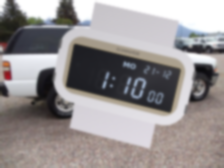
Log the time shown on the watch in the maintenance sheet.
1:10
